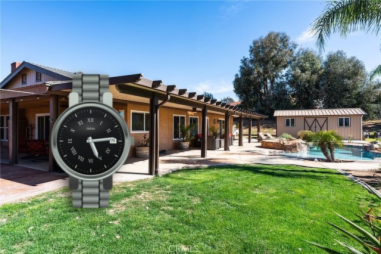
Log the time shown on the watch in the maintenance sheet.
5:14
